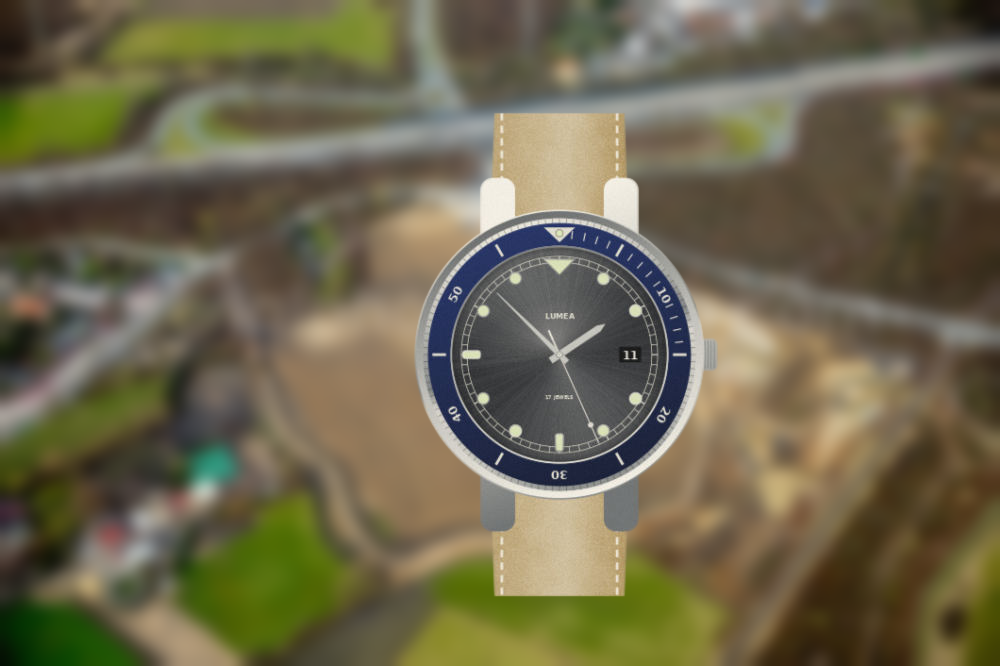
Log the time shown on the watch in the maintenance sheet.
1:52:26
